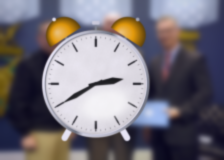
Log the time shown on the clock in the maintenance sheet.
2:40
